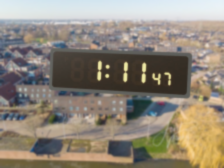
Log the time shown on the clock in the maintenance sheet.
1:11:47
